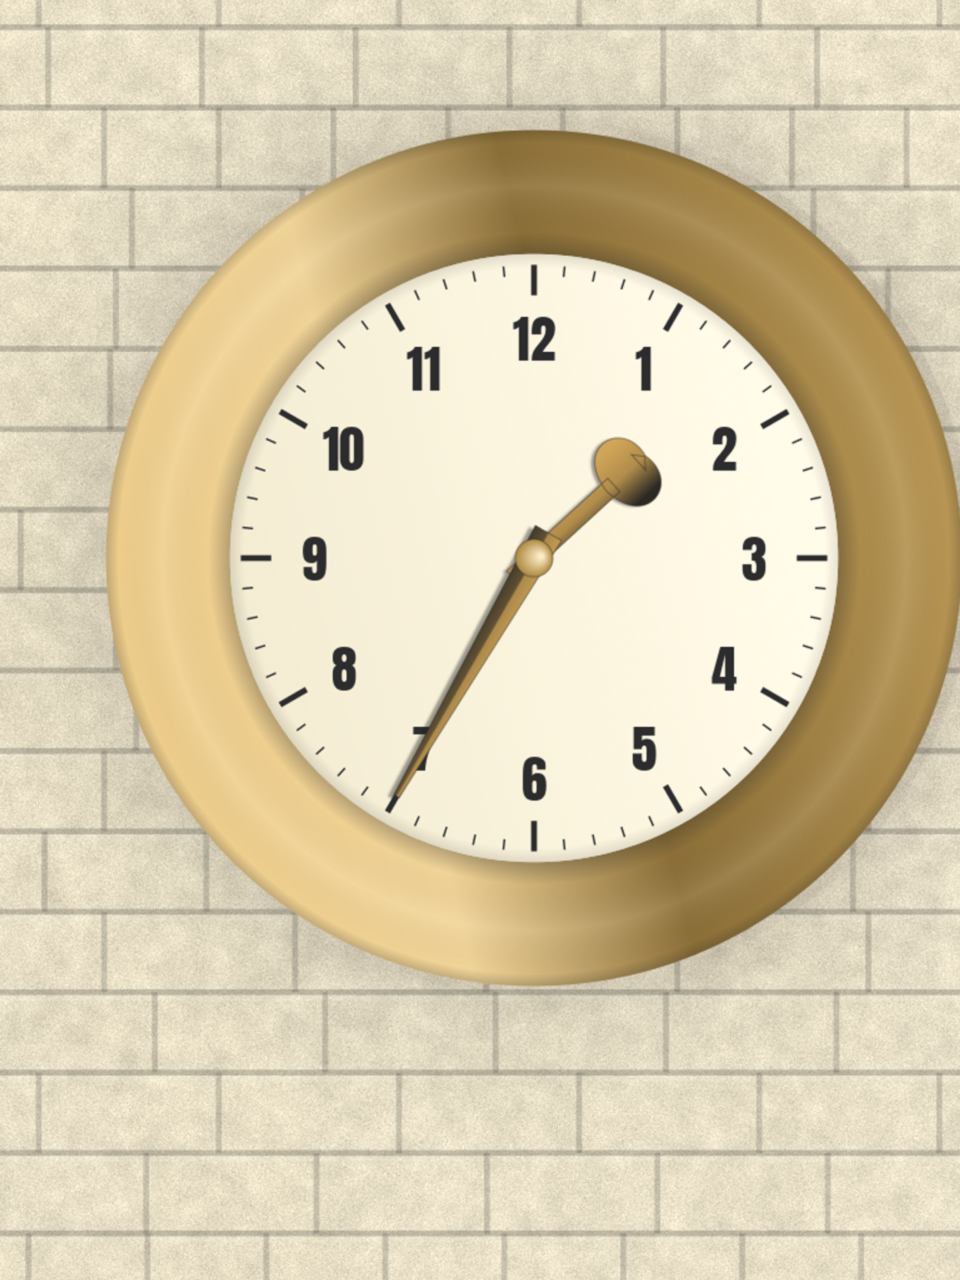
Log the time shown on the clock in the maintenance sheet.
1:35
